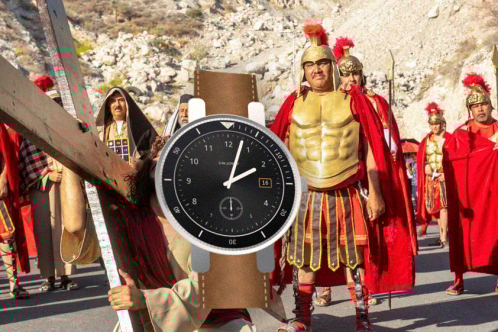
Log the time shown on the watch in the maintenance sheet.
2:03
